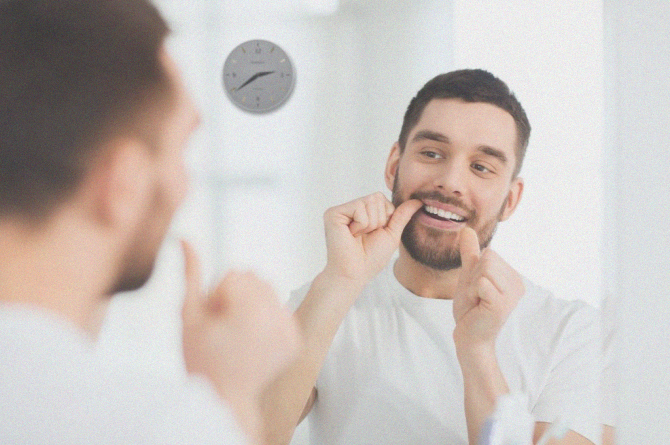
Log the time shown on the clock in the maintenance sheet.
2:39
